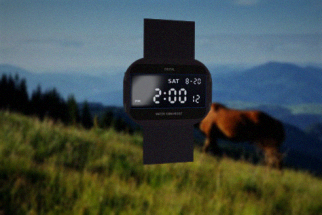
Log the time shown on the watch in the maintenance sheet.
2:00:12
